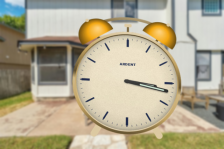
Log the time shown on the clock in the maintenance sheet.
3:17
